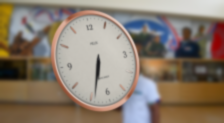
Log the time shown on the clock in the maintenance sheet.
6:34
